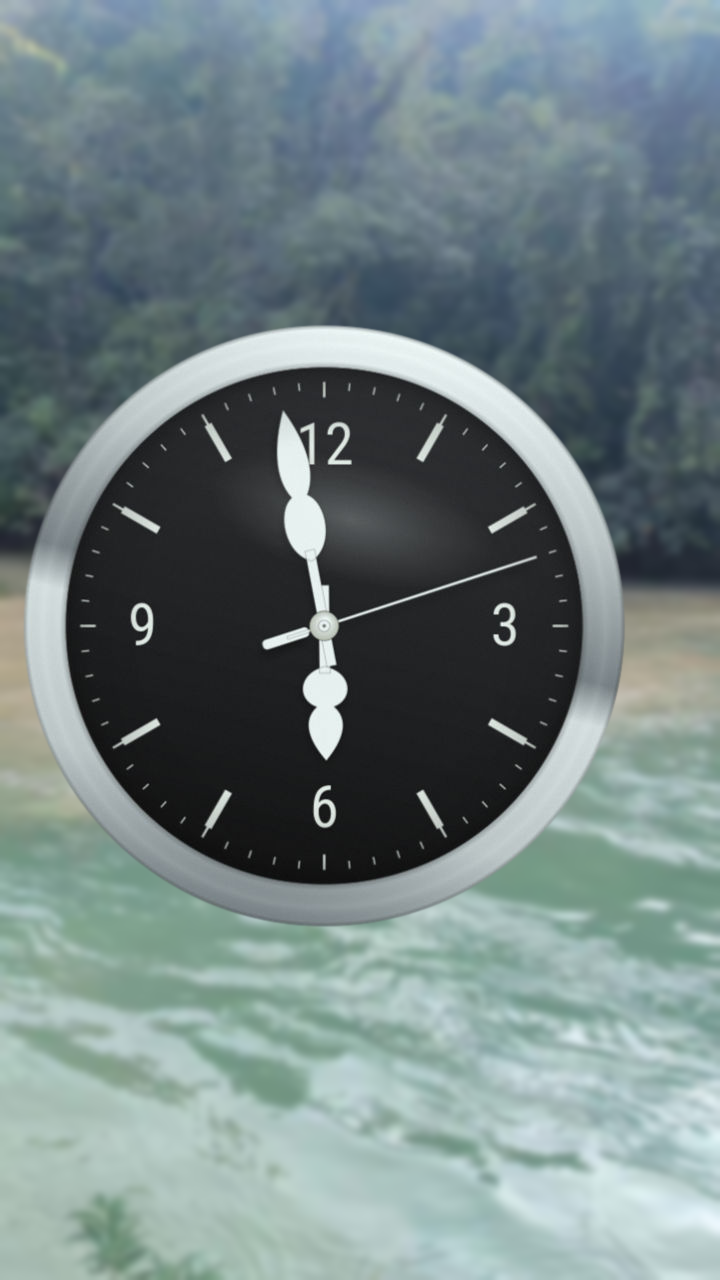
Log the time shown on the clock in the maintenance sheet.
5:58:12
